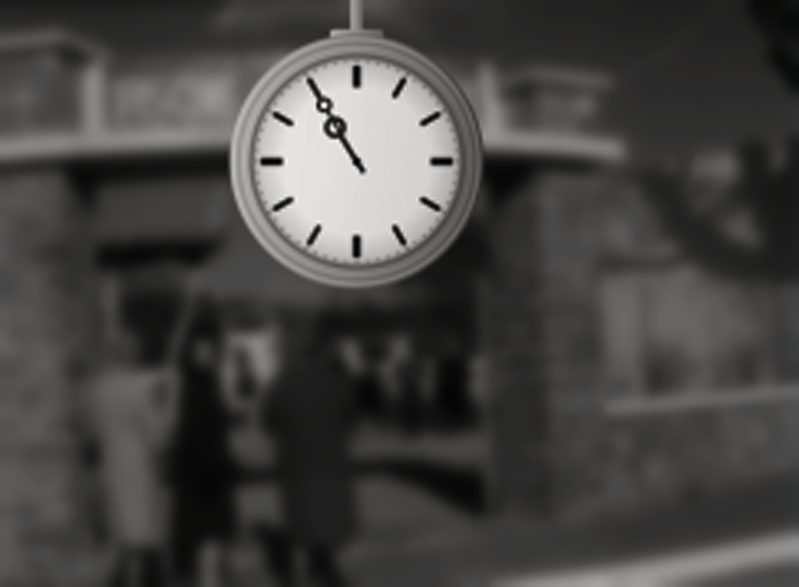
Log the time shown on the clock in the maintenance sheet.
10:55
